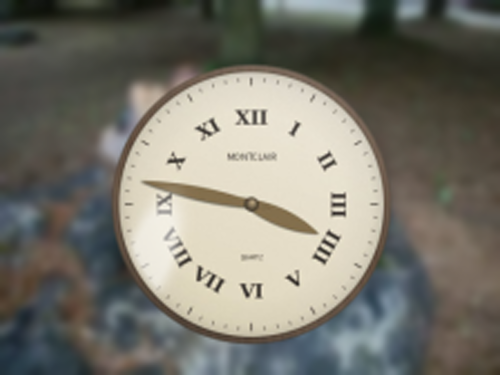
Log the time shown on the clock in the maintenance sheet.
3:47
